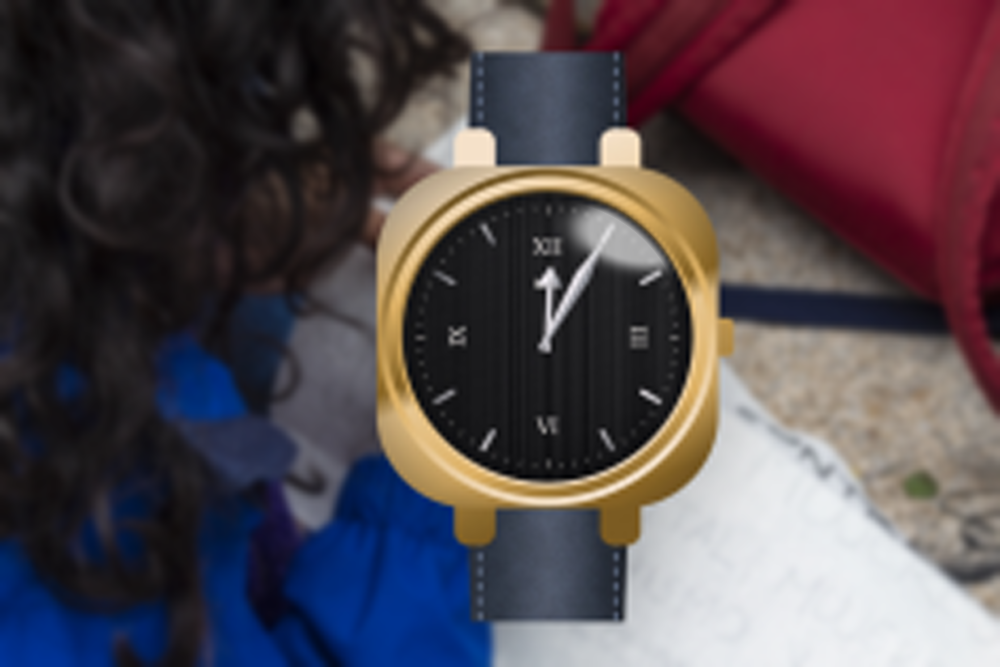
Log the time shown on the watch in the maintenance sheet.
12:05
